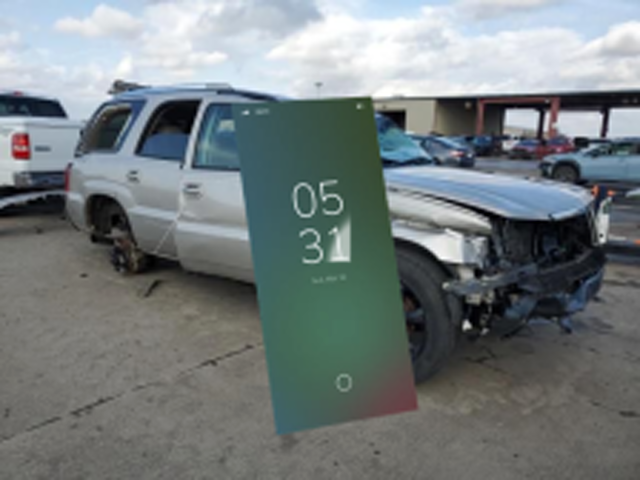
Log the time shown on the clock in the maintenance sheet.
5:31
